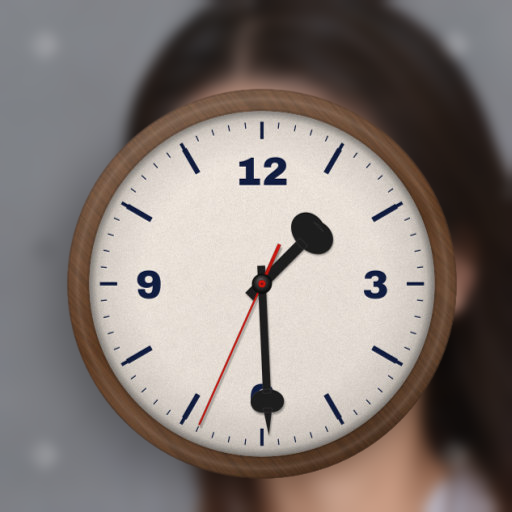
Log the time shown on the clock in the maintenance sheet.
1:29:34
